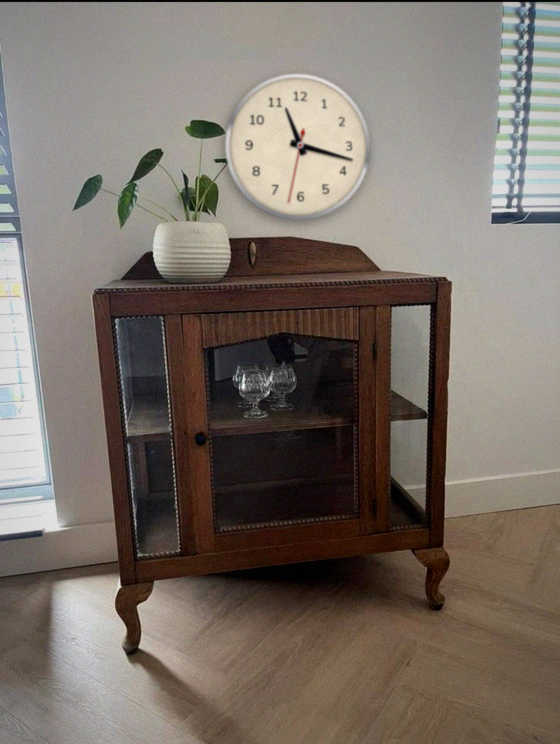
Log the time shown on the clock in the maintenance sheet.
11:17:32
